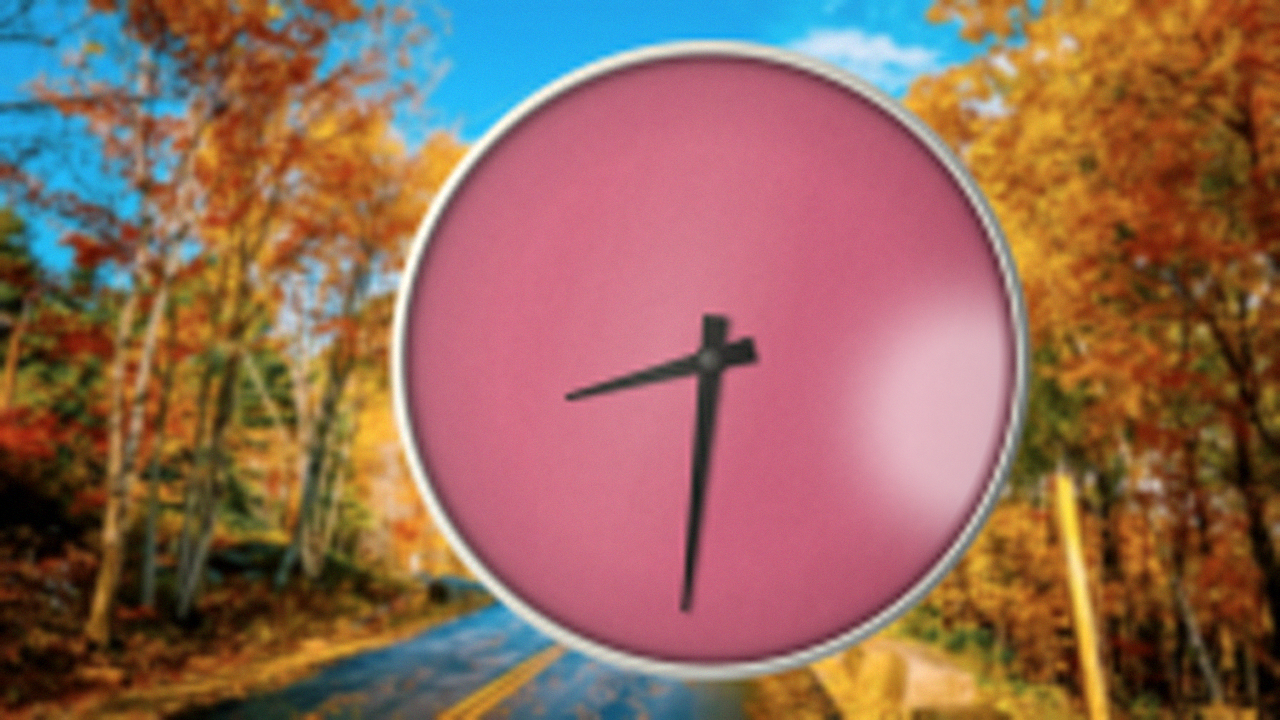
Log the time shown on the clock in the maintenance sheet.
8:31
